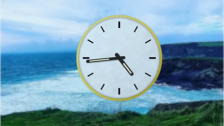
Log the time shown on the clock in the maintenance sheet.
4:44
